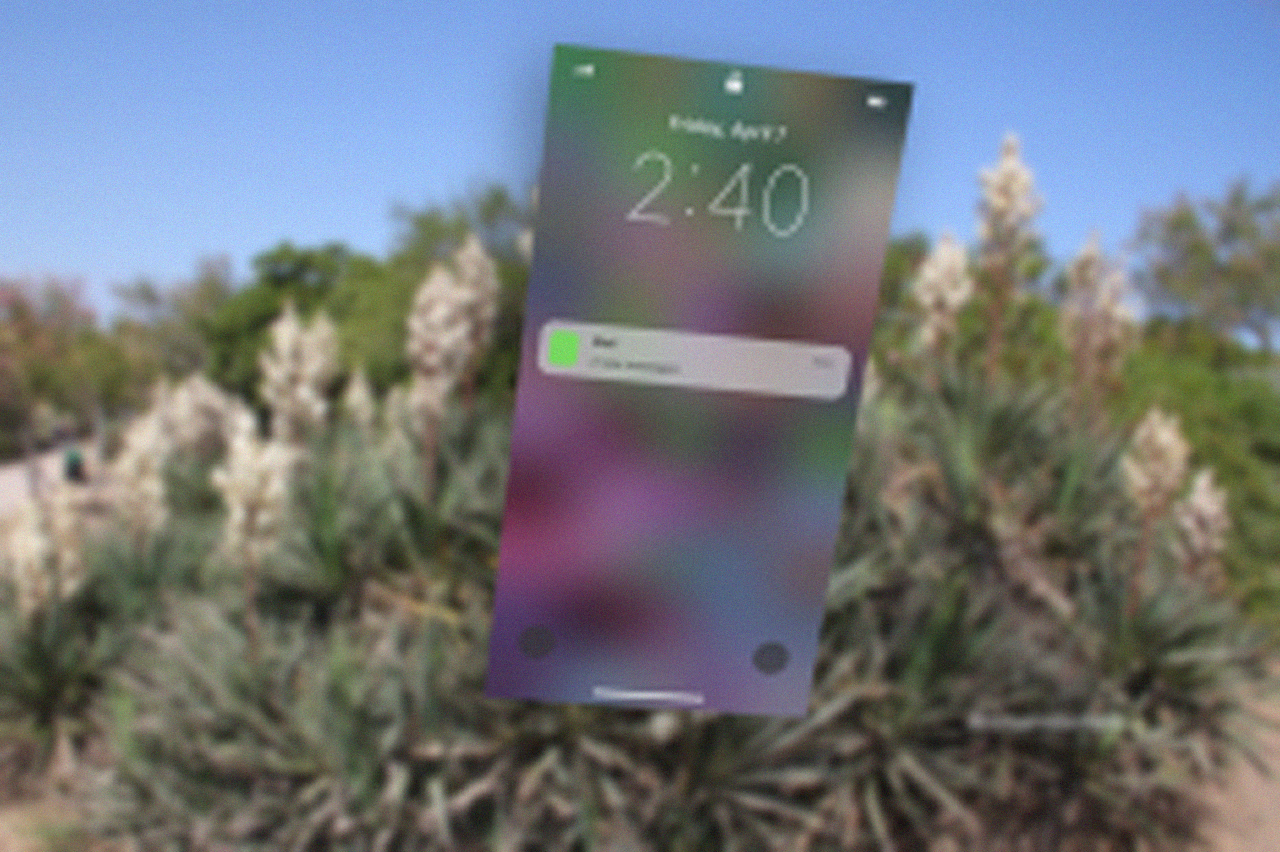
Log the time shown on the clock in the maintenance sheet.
2:40
